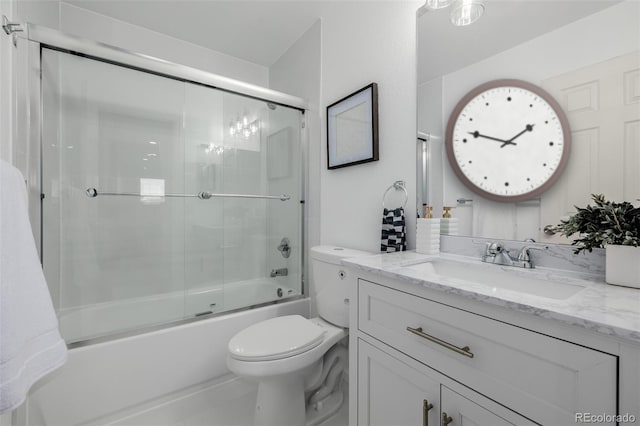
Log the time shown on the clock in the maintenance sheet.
1:47
